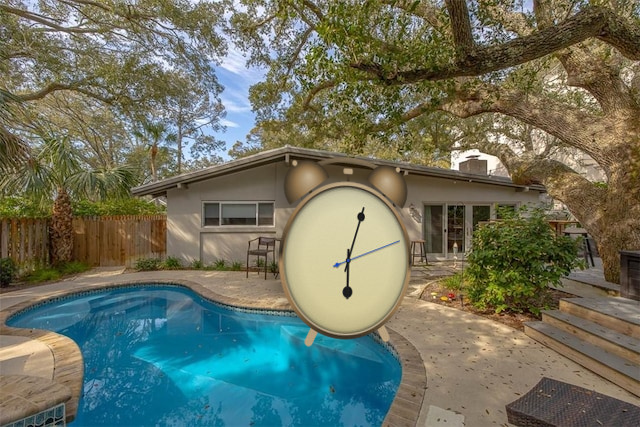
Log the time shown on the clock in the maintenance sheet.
6:03:12
